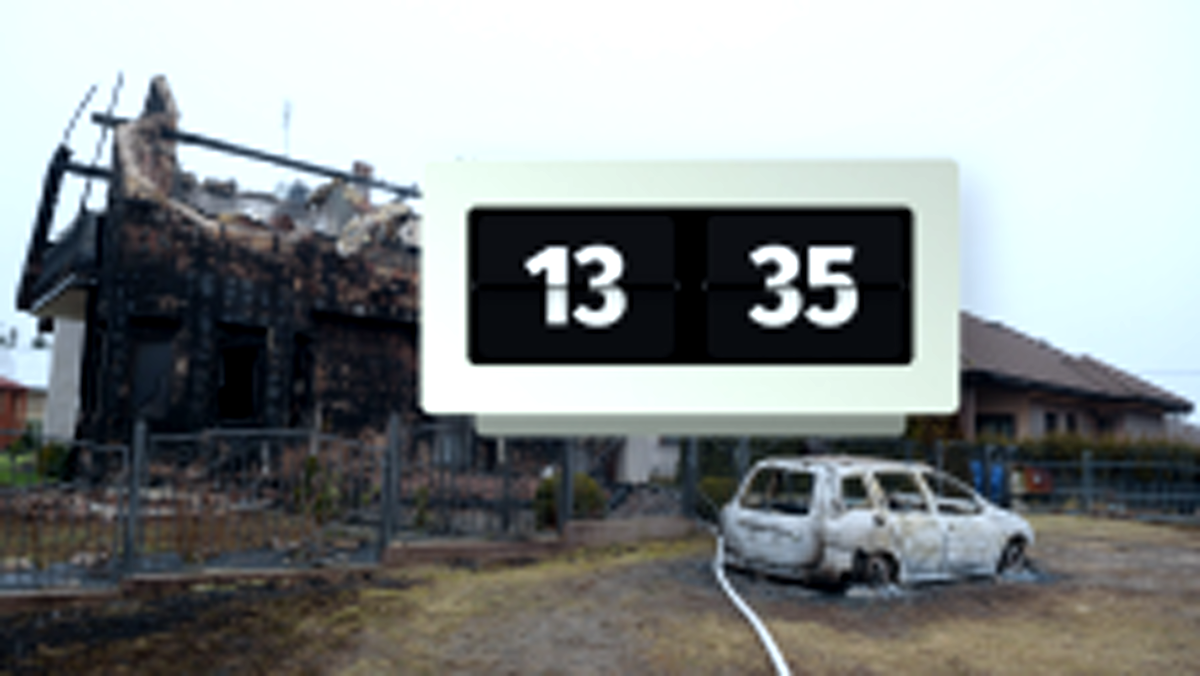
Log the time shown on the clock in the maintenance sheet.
13:35
